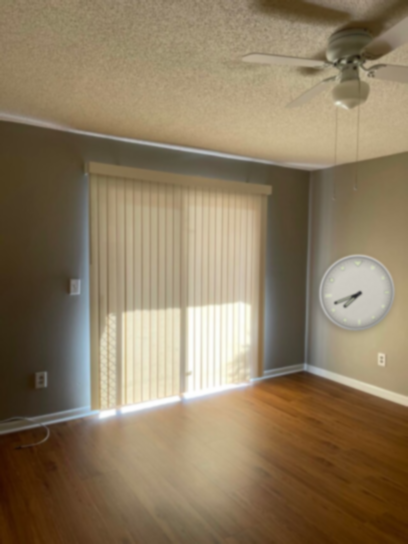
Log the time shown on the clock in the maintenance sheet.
7:42
